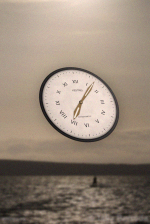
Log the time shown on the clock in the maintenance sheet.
7:07
